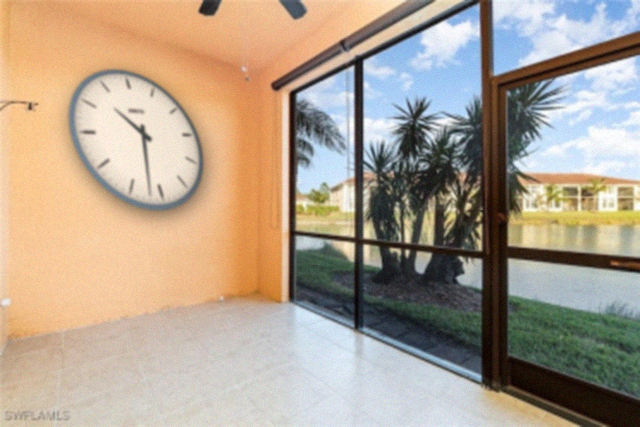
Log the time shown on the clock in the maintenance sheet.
10:32
